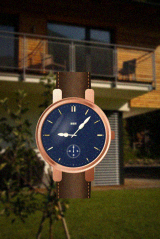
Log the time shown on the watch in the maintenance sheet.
9:07
